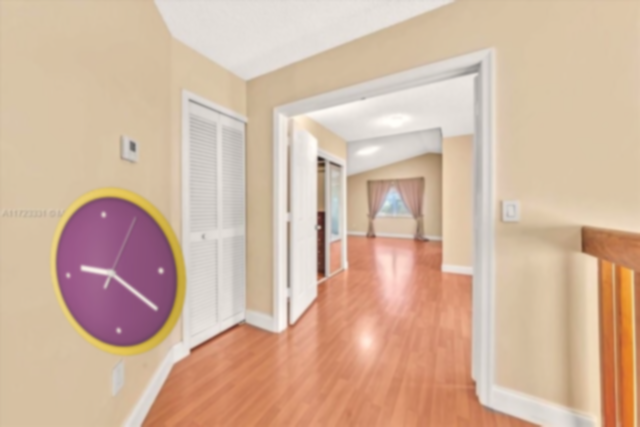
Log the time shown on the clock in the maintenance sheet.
9:21:06
